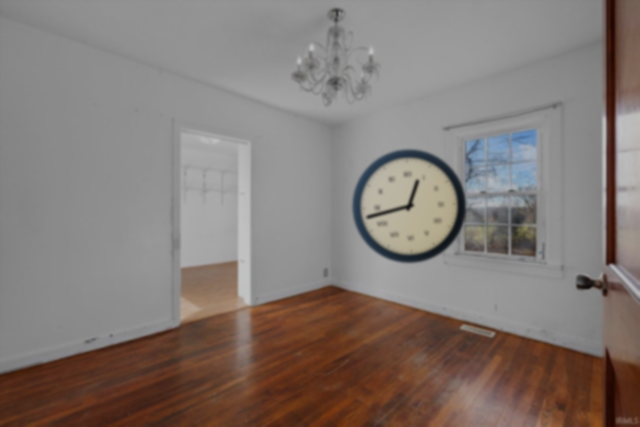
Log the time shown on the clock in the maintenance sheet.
12:43
